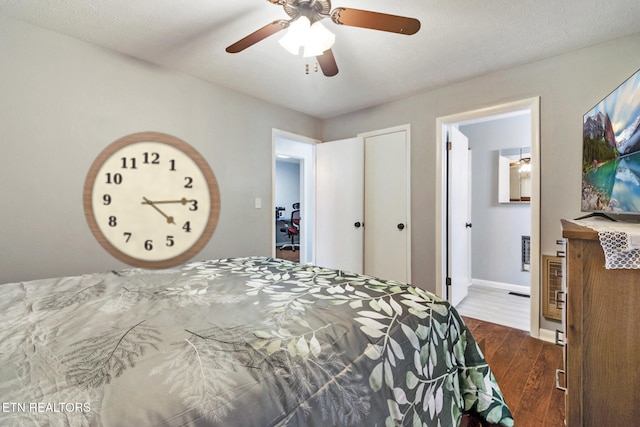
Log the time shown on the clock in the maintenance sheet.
4:14
